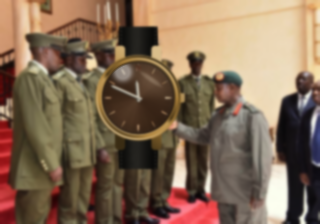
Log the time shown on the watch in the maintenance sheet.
11:49
